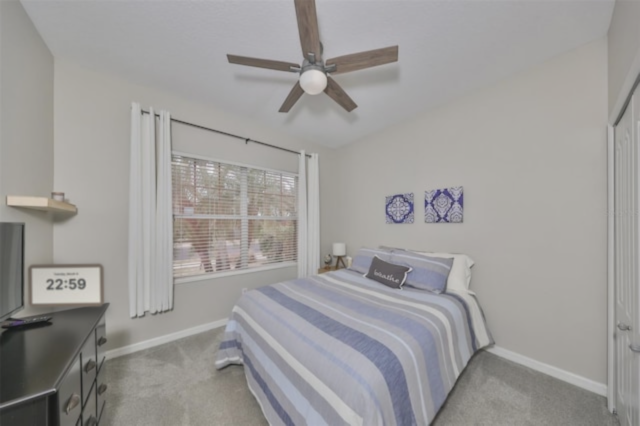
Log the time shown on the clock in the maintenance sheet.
22:59
